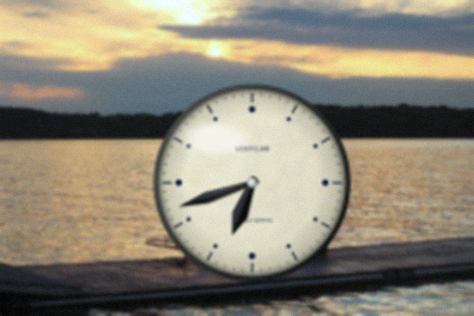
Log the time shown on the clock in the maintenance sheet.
6:42
